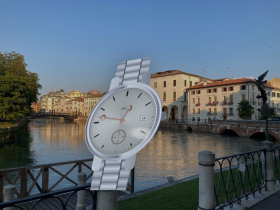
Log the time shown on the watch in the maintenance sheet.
12:47
